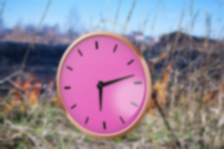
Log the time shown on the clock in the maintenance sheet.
6:13
